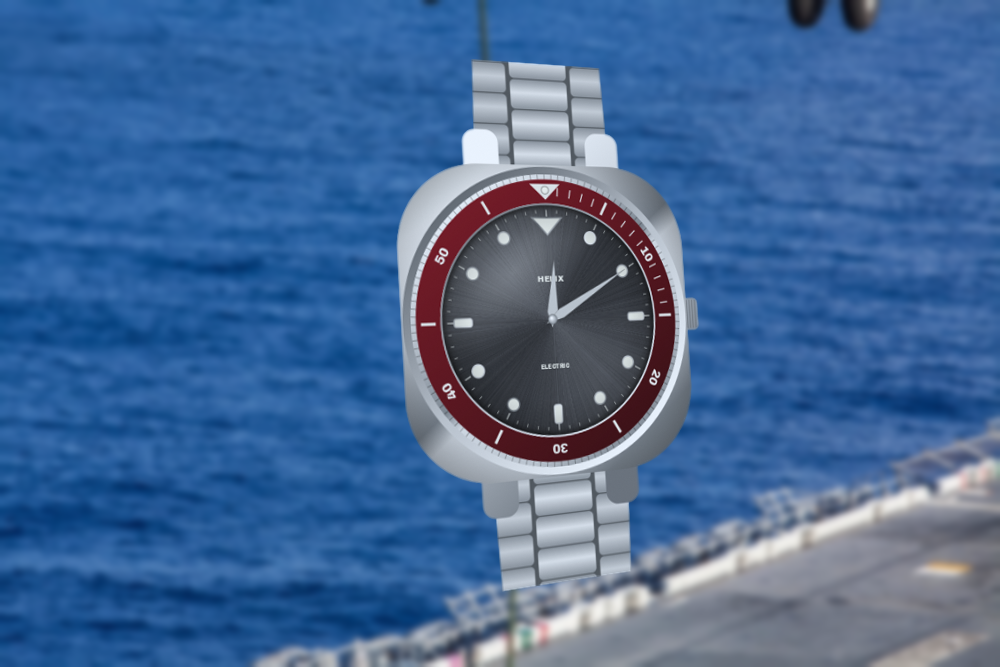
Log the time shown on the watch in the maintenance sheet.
12:10
